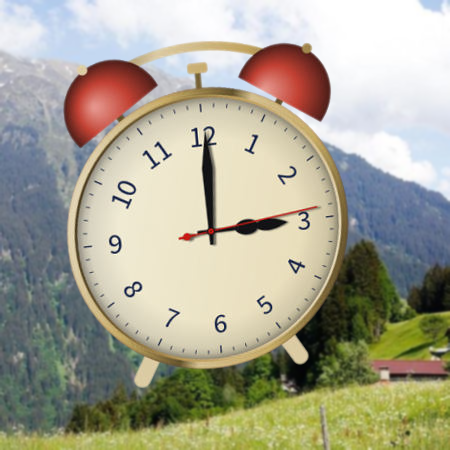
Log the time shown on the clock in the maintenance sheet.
3:00:14
